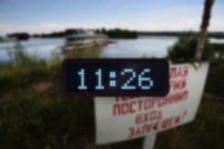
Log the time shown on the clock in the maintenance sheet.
11:26
